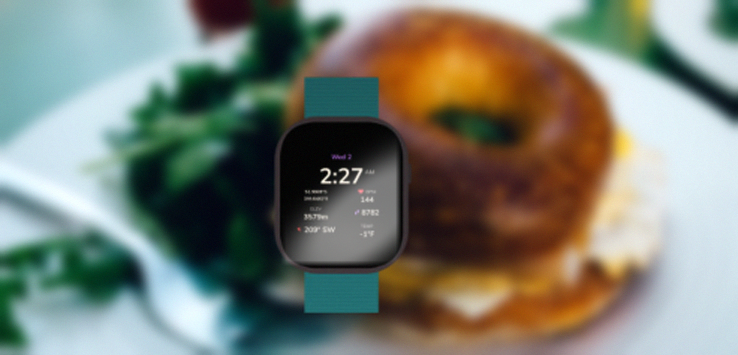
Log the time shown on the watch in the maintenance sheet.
2:27
